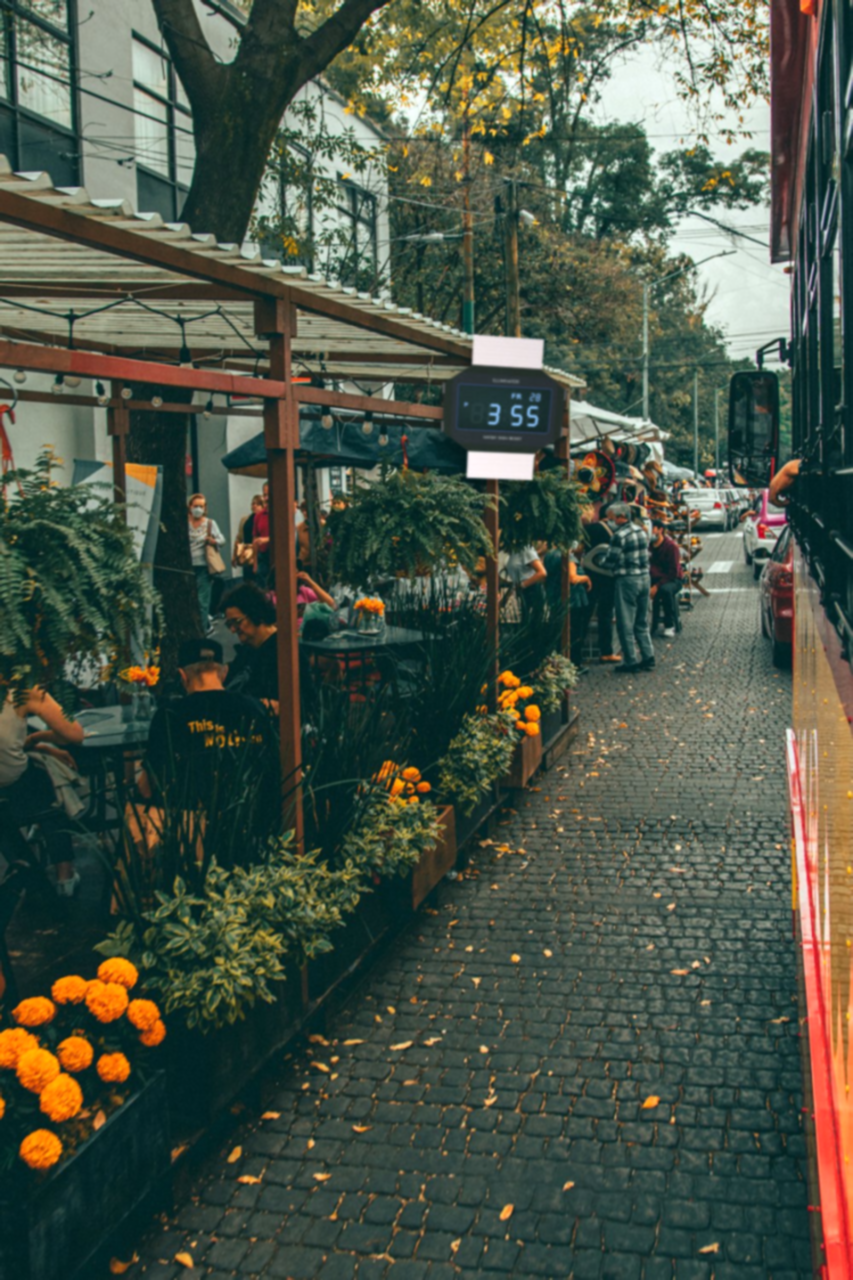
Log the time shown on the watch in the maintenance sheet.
3:55
